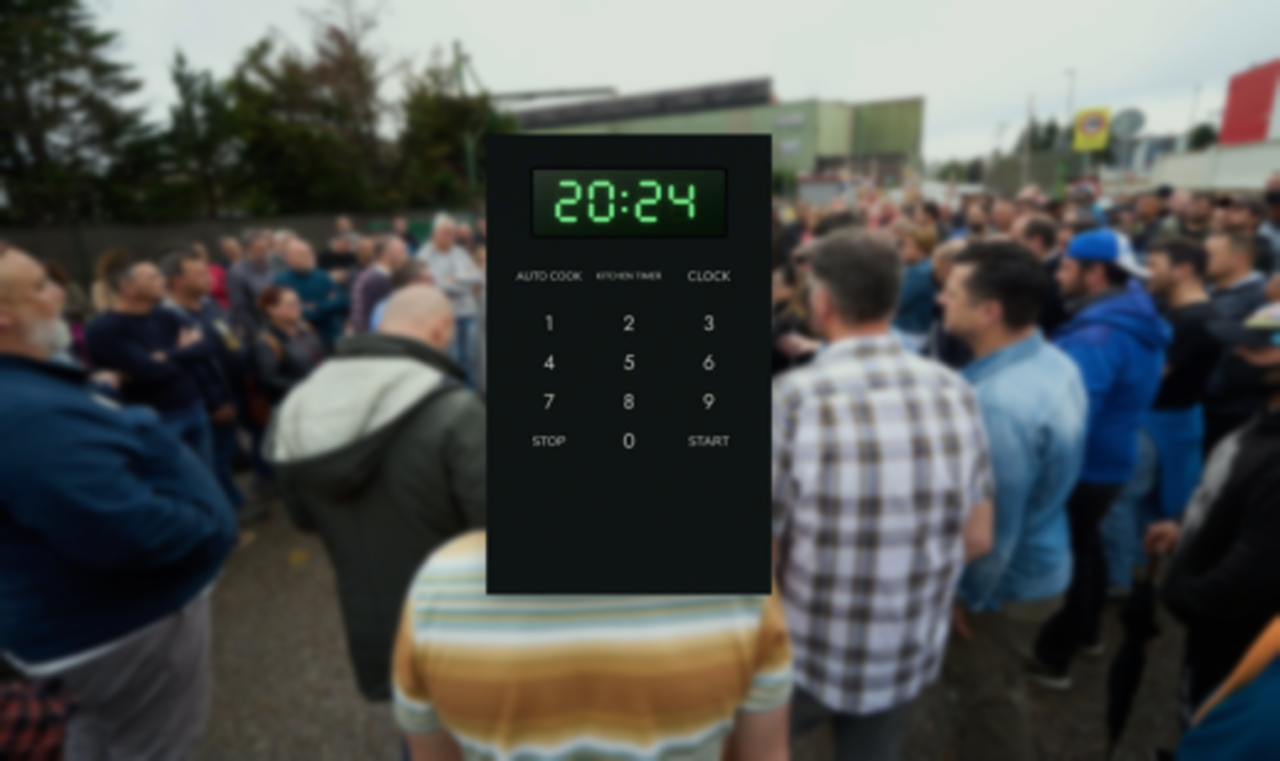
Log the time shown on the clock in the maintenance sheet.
20:24
